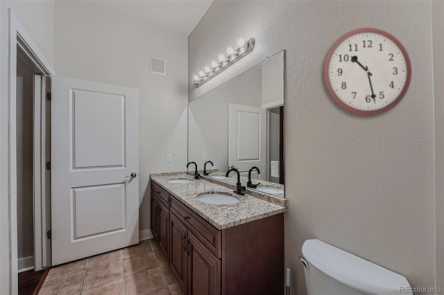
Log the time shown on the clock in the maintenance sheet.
10:28
